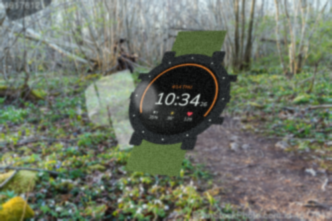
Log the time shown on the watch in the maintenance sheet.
10:34
